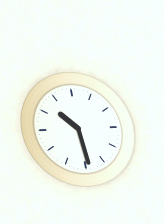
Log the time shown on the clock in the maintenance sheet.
10:29
